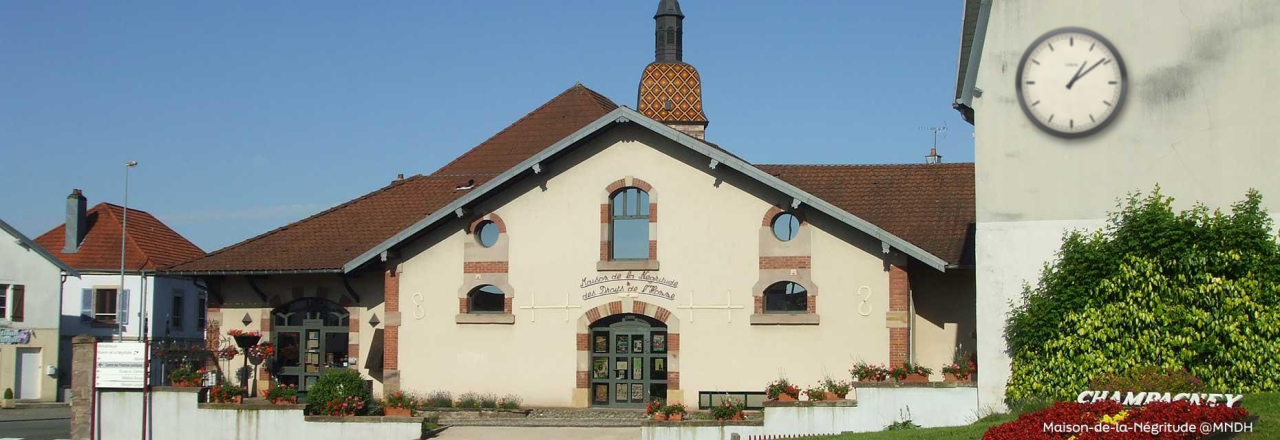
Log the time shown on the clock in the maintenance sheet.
1:09
